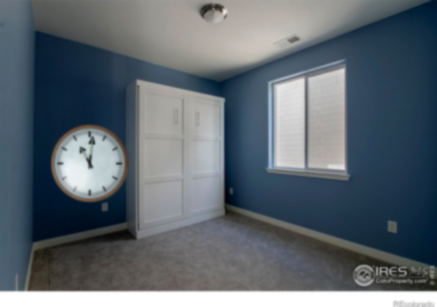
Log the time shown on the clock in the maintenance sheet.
11:01
